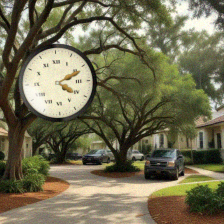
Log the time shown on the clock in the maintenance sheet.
4:11
